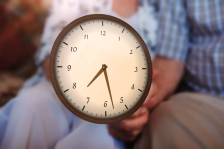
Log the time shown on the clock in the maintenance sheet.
7:28
